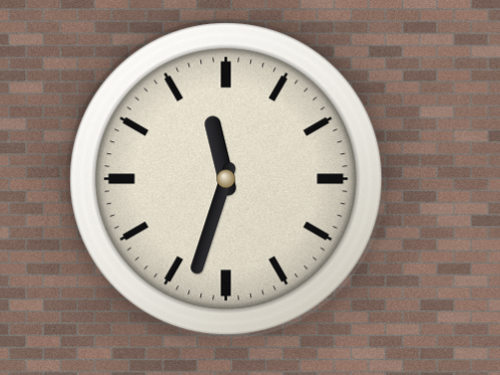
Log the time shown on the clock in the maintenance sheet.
11:33
